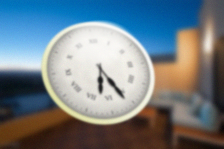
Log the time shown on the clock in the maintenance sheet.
6:26
